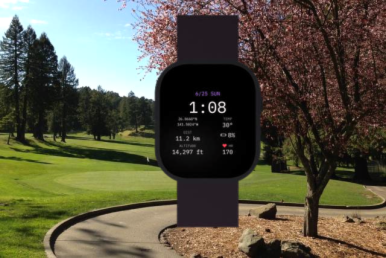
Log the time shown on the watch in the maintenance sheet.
1:08
